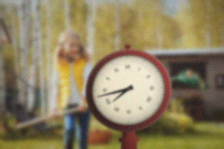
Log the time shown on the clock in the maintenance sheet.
7:43
